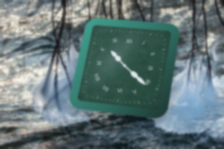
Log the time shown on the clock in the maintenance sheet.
10:21
